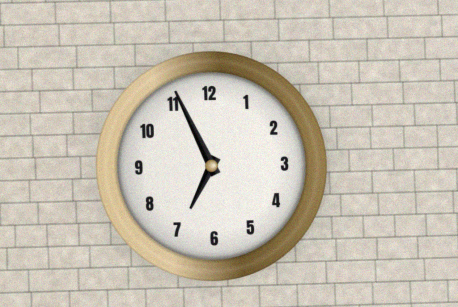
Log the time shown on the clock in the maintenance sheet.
6:56
